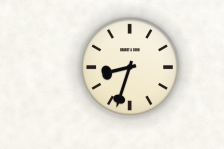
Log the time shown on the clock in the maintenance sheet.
8:33
